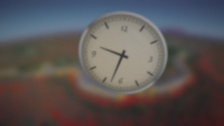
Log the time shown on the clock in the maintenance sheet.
9:33
